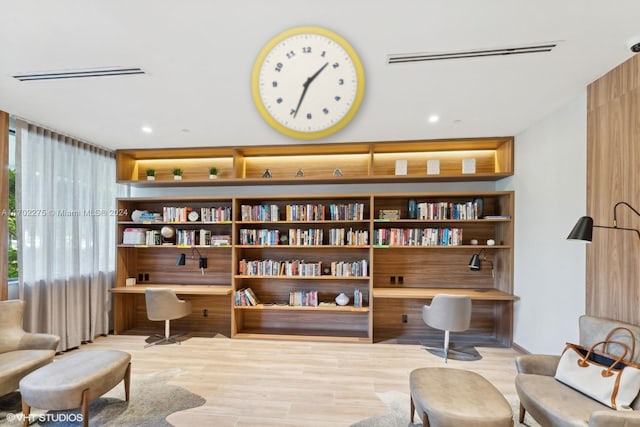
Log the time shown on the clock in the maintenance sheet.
1:34
